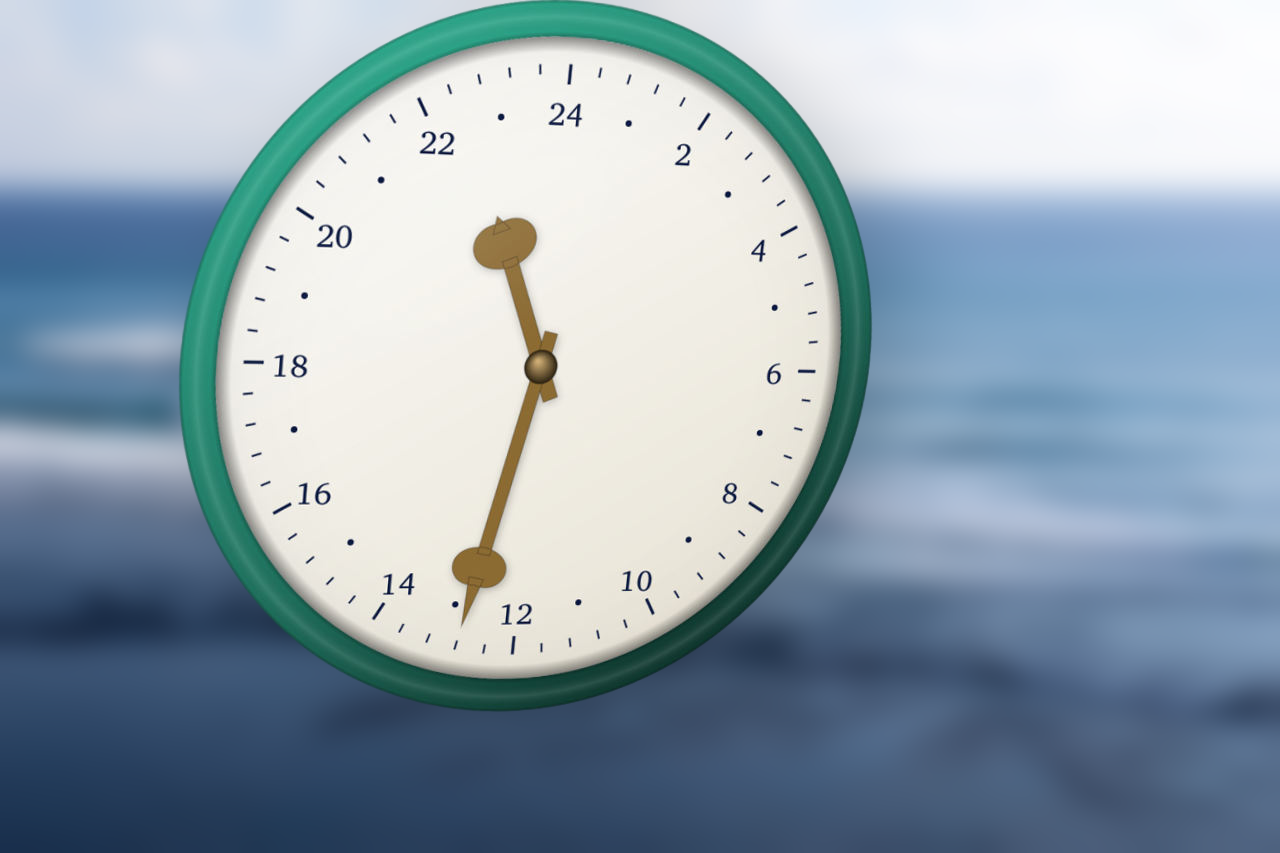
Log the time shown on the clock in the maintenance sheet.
22:32
